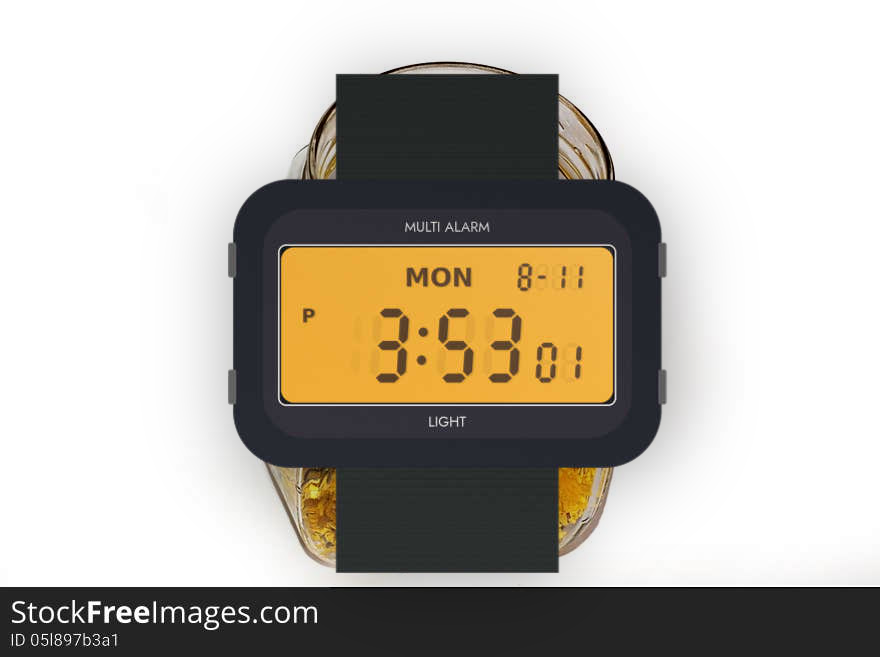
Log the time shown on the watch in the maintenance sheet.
3:53:01
